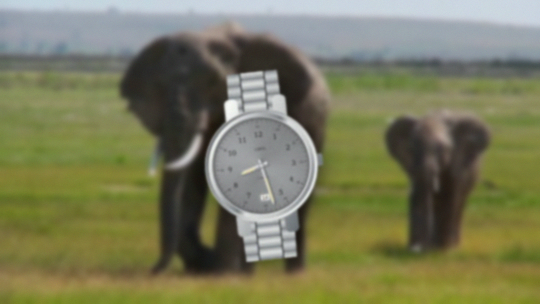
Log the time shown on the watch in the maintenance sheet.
8:28
